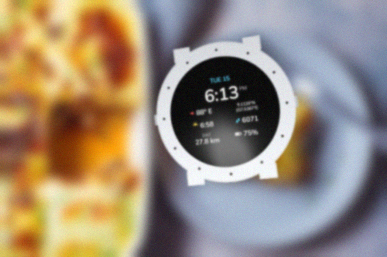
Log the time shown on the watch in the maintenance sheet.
6:13
